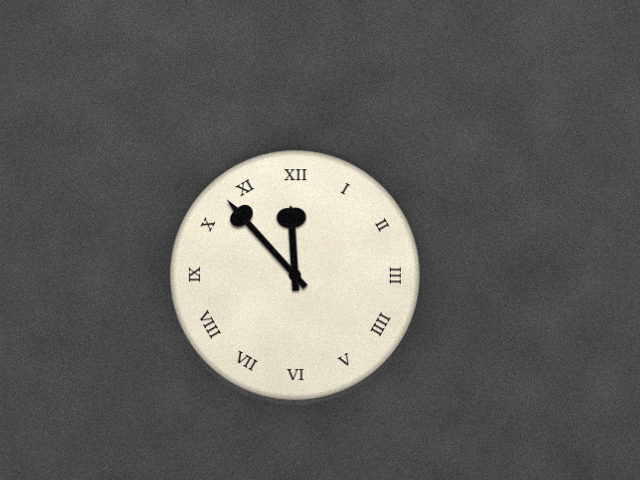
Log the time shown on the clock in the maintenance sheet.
11:53
